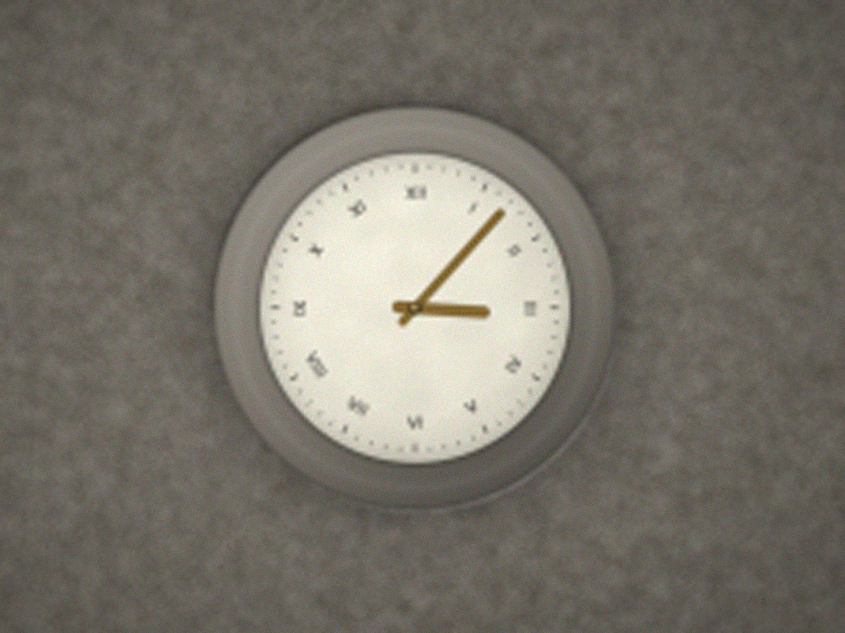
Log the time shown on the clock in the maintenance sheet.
3:07
